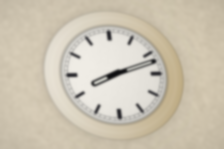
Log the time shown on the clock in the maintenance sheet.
8:12
